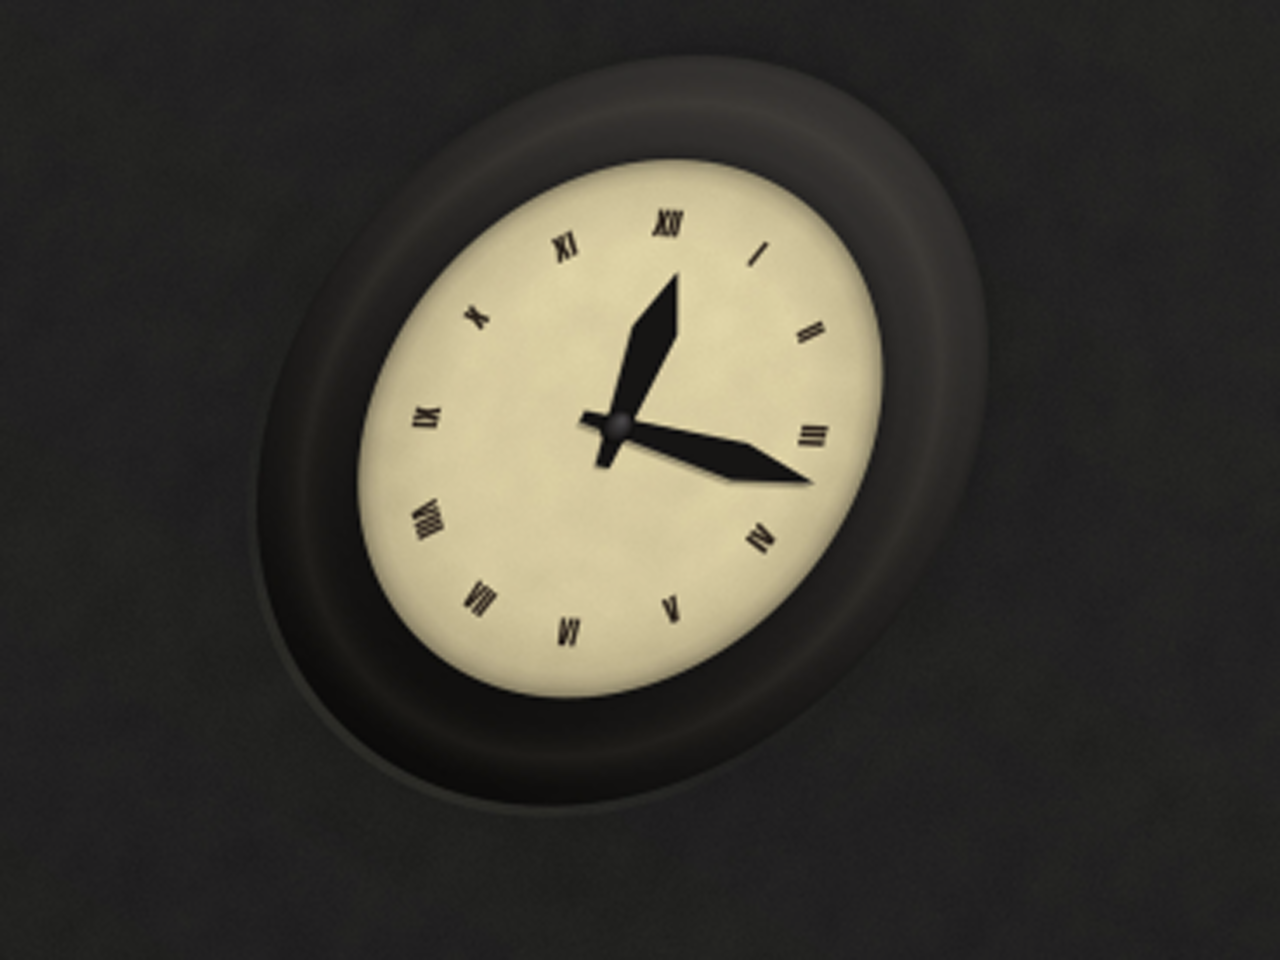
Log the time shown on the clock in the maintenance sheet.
12:17
